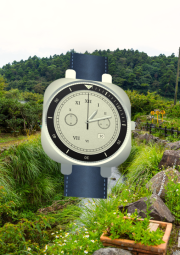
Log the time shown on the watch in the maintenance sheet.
1:12
